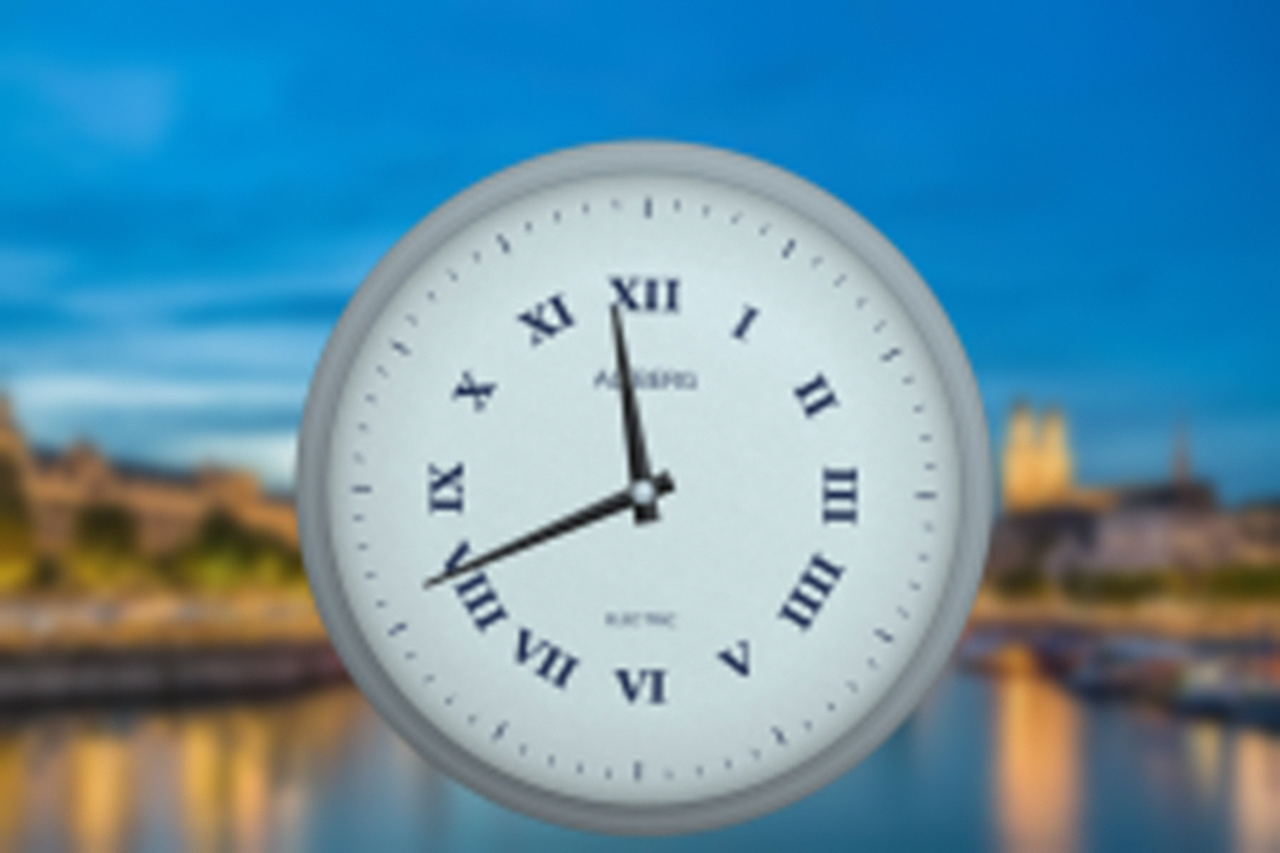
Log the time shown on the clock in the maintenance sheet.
11:41
